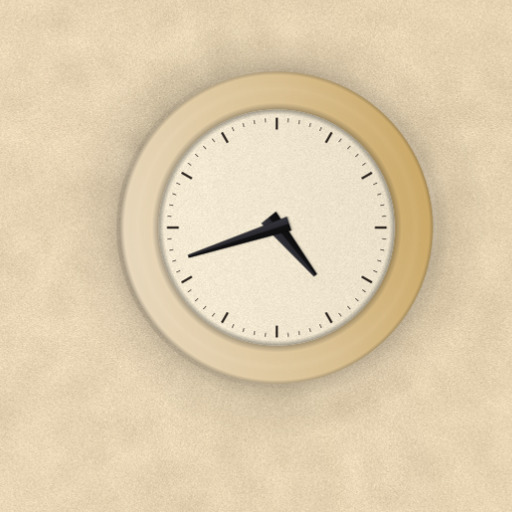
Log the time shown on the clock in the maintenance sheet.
4:42
